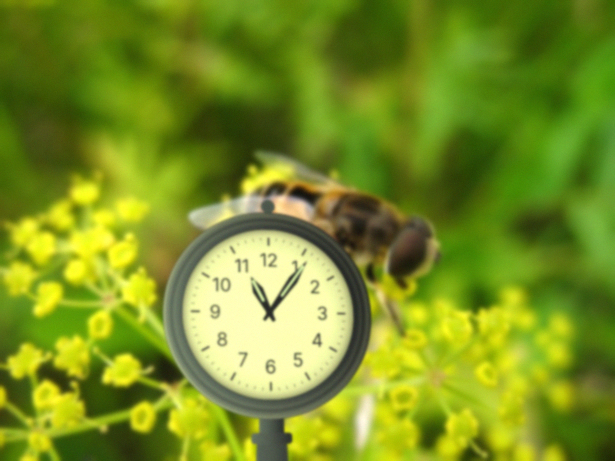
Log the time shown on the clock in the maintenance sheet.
11:06
